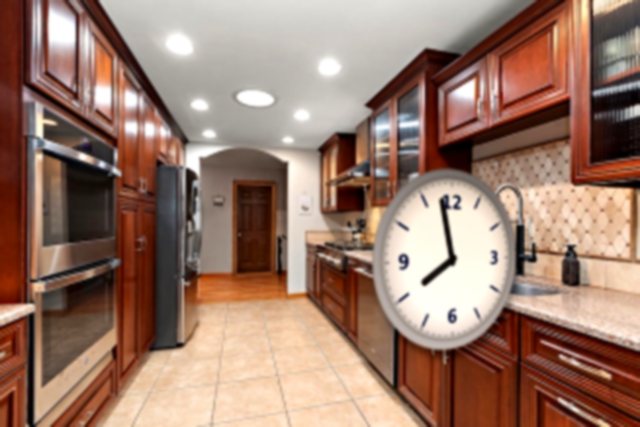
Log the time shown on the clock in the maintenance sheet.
7:58
